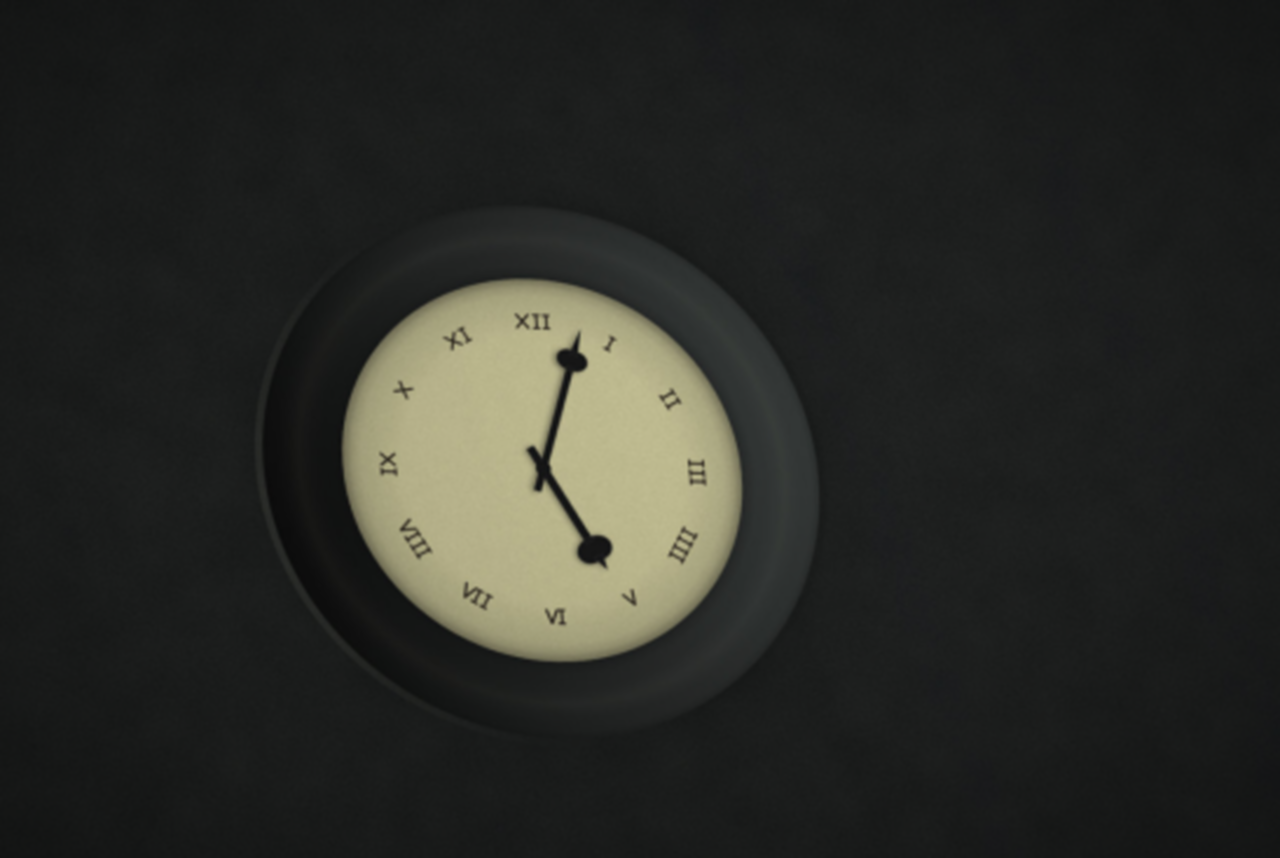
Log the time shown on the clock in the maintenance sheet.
5:03
